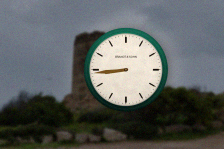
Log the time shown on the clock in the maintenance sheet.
8:44
